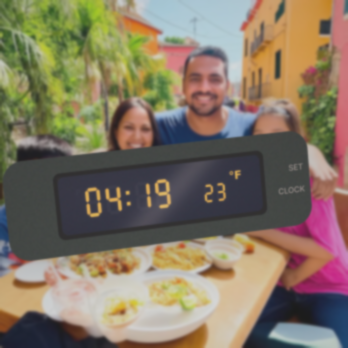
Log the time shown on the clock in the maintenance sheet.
4:19
